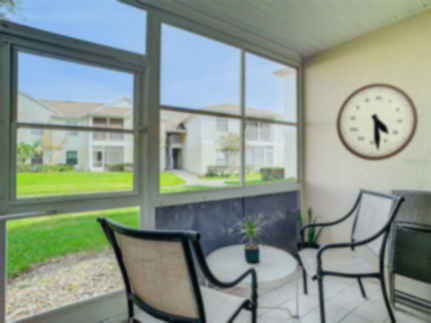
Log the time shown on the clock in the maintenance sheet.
4:28
